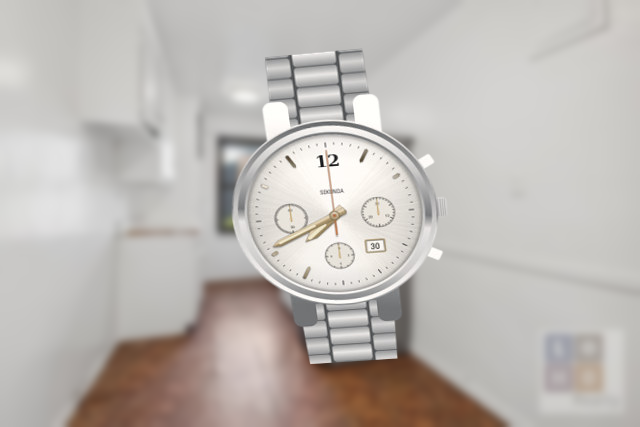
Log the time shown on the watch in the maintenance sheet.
7:41
